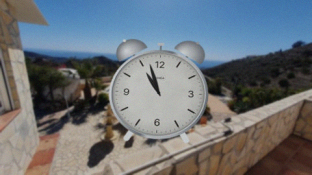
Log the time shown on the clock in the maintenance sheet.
10:57
